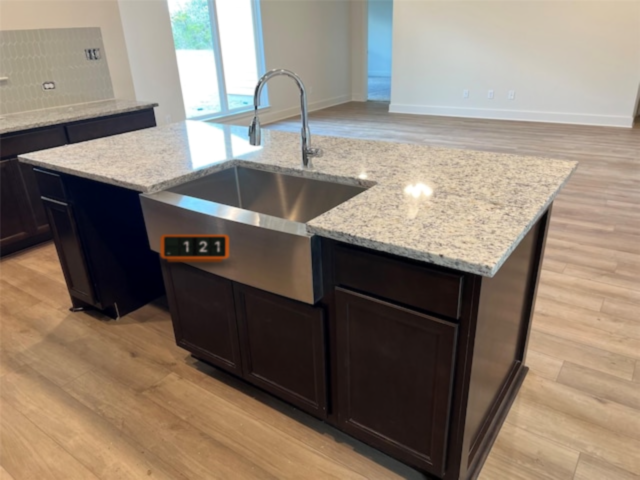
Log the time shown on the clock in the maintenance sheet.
1:21
